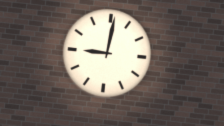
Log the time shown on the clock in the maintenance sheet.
9:01
